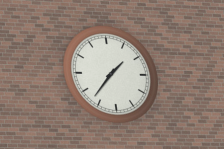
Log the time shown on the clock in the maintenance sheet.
1:37
